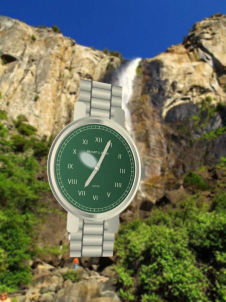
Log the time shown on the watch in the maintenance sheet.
7:04
